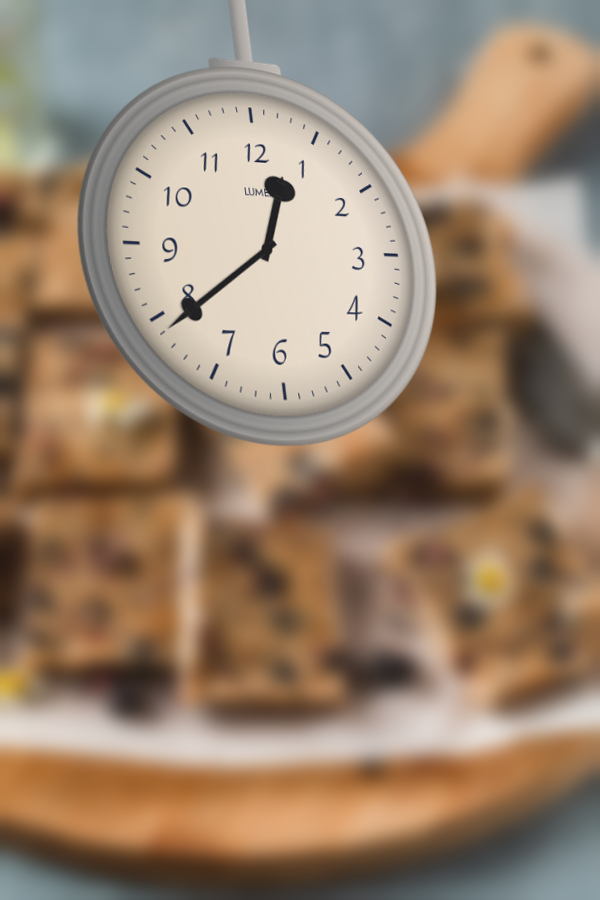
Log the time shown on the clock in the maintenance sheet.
12:39
